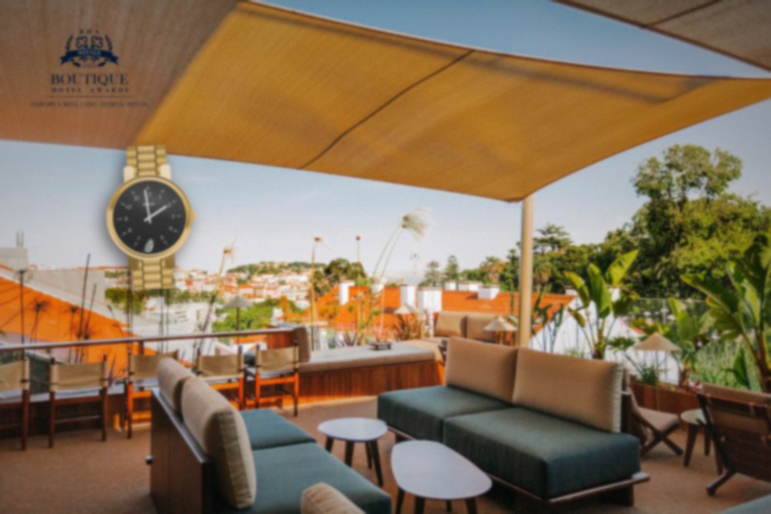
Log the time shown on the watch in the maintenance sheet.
1:59
